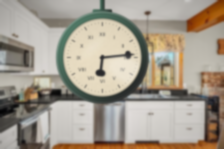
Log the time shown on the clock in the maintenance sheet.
6:14
